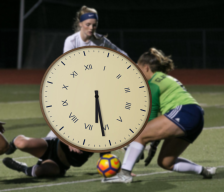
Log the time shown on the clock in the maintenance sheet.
6:31
